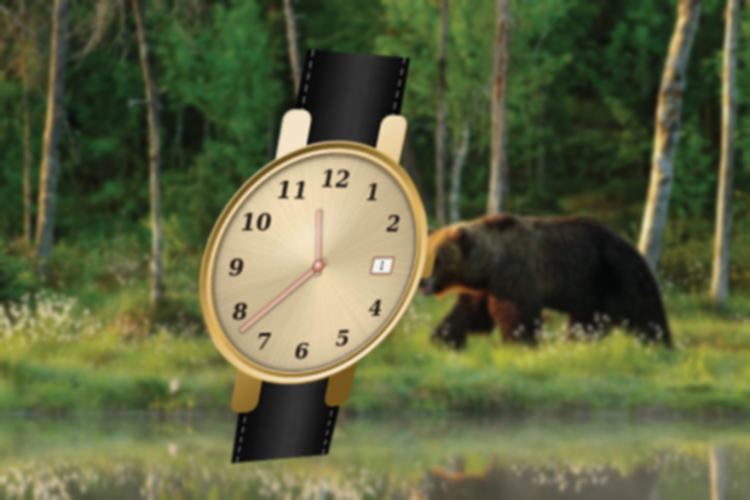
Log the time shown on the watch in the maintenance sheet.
11:38
